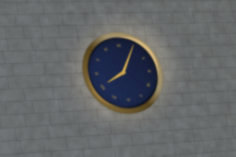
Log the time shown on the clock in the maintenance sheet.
8:05
